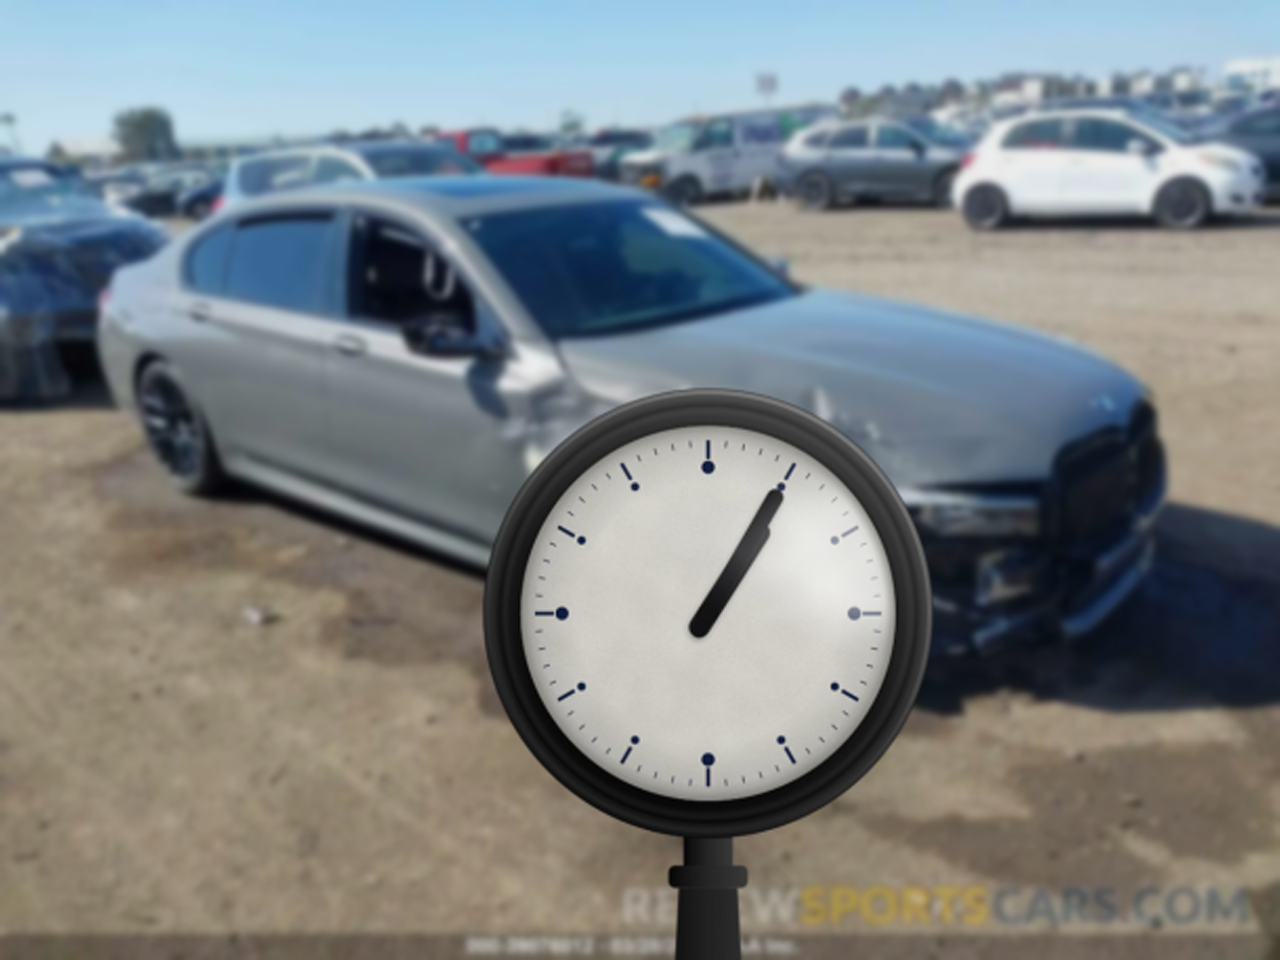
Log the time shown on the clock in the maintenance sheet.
1:05
